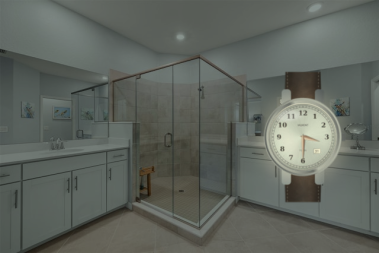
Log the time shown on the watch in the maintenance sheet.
3:30
